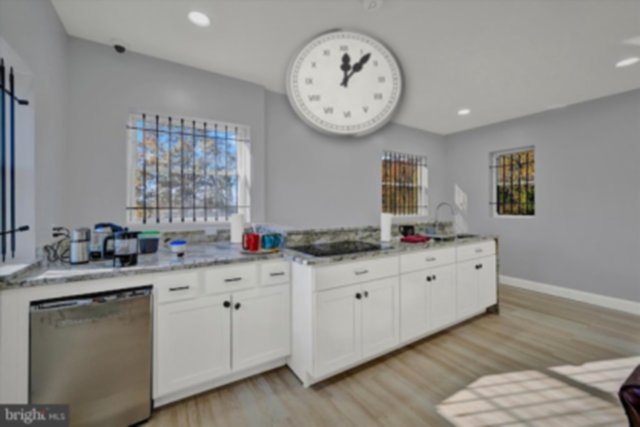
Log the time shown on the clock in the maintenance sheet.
12:07
